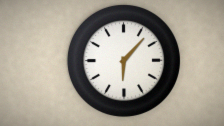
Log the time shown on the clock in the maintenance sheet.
6:07
